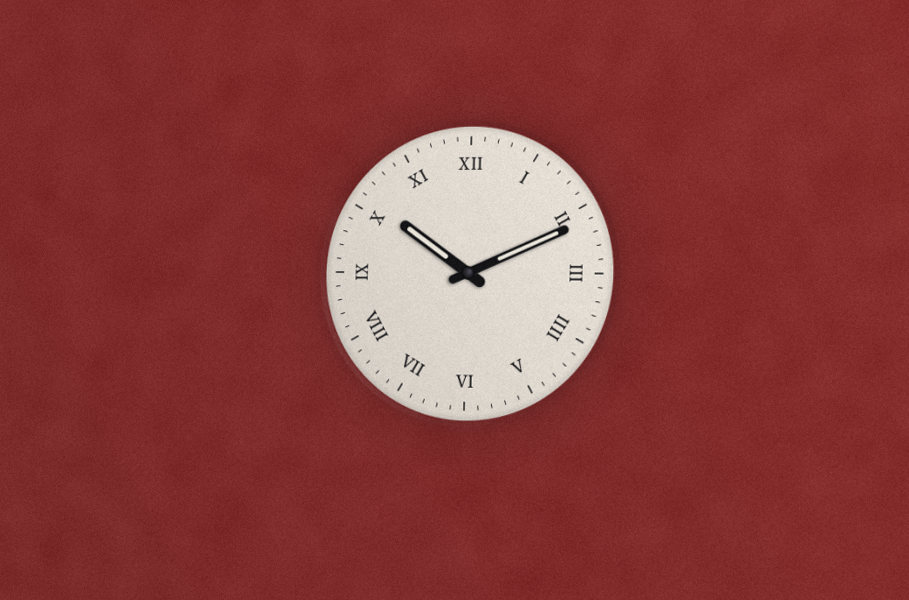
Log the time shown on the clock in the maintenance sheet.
10:11
